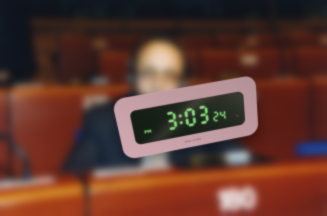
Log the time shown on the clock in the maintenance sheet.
3:03:24
